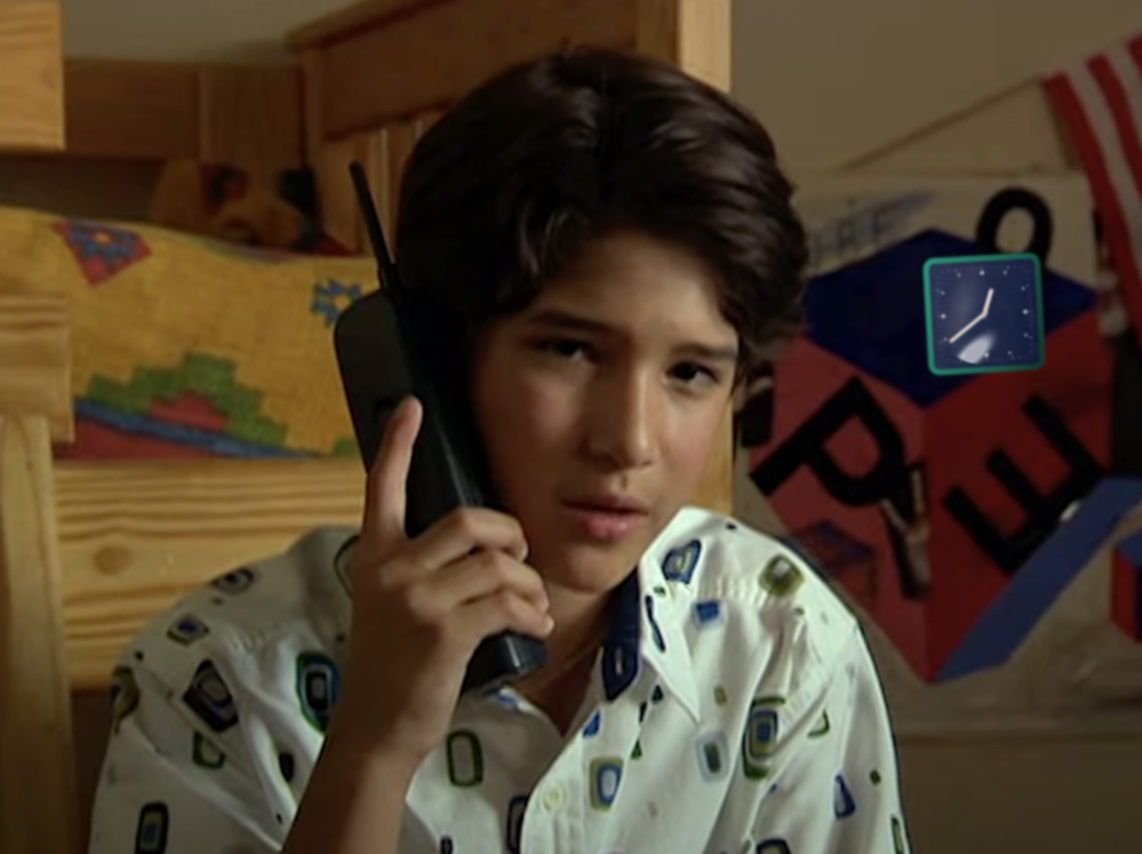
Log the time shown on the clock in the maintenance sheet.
12:39
